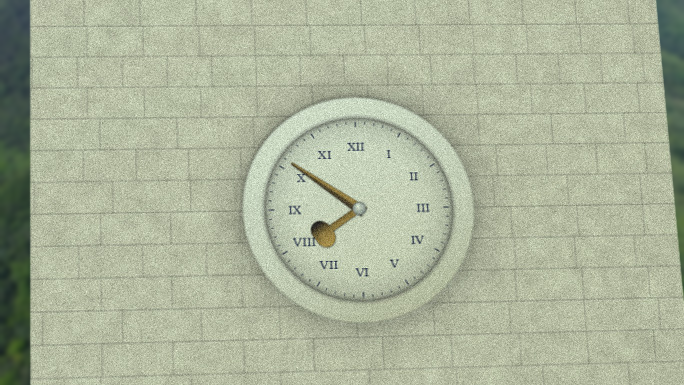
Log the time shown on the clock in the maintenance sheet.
7:51
